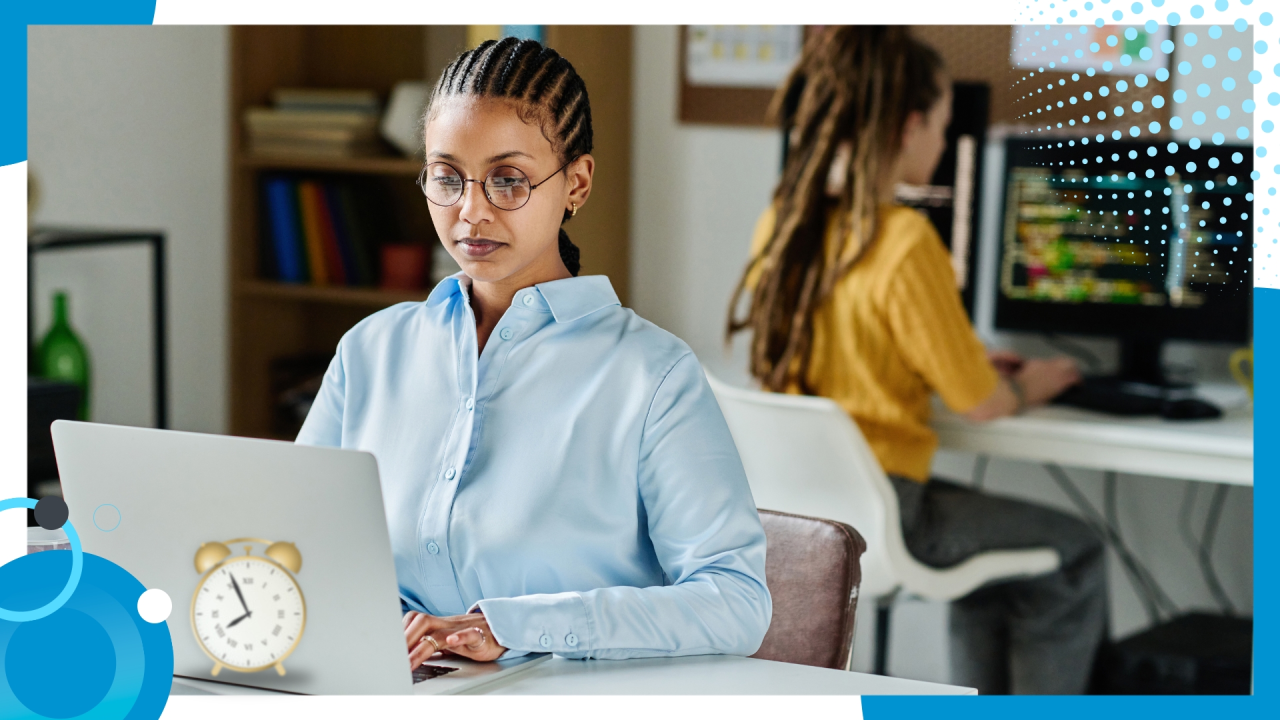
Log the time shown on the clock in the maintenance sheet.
7:56
